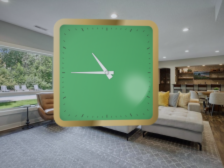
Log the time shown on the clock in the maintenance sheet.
10:45
